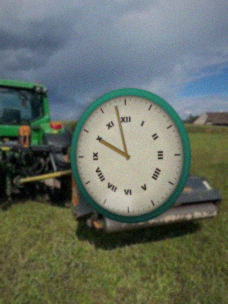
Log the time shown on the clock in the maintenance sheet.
9:58
